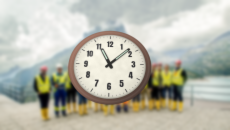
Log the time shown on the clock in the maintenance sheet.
11:08
